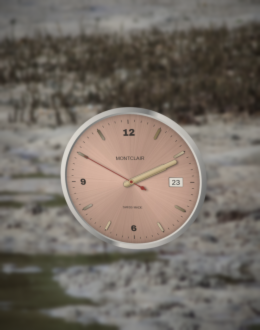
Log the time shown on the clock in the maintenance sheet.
2:10:50
